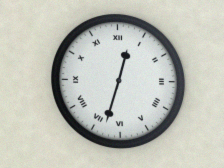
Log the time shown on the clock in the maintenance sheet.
12:33
